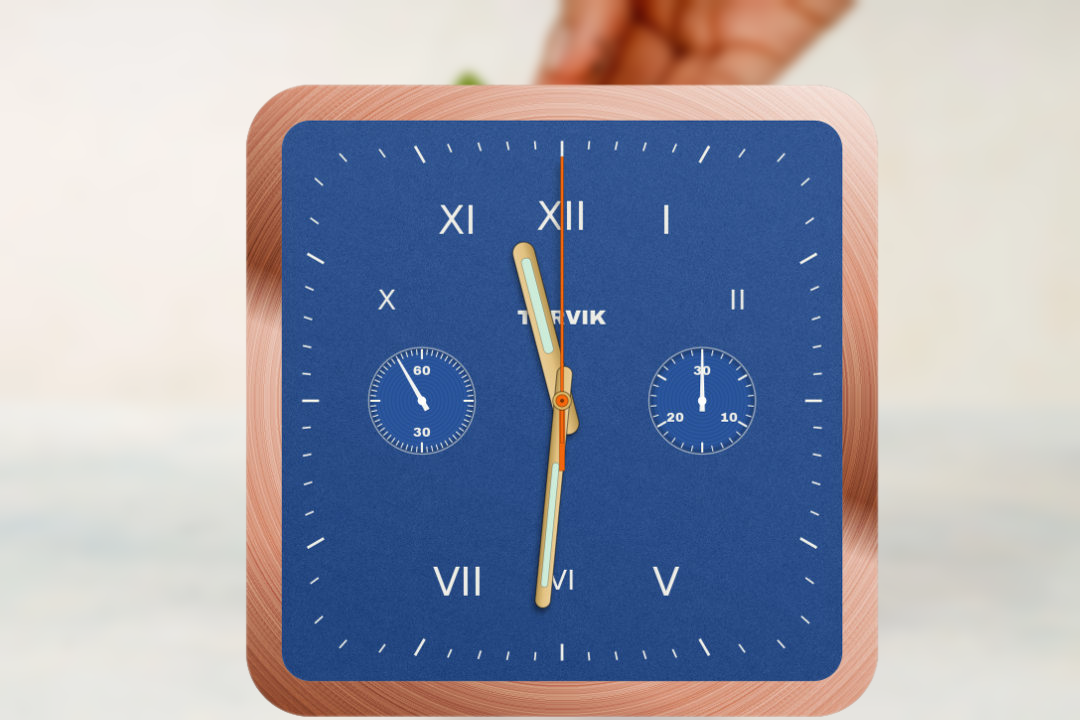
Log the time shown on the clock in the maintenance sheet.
11:30:55
